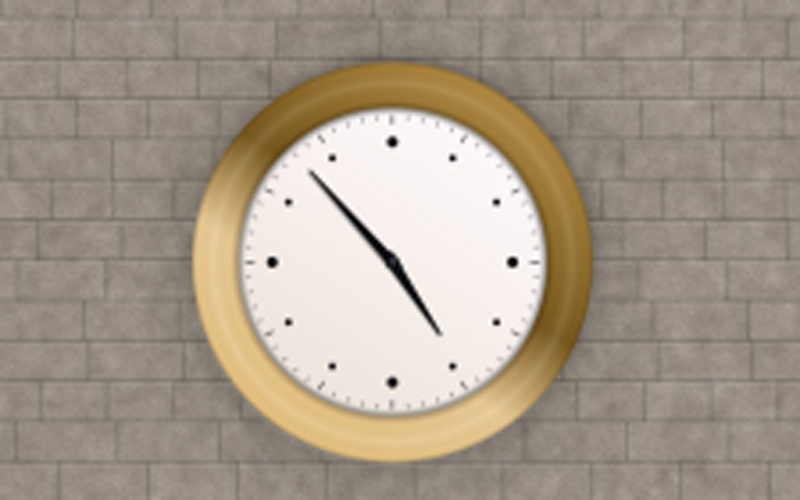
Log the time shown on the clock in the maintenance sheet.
4:53
